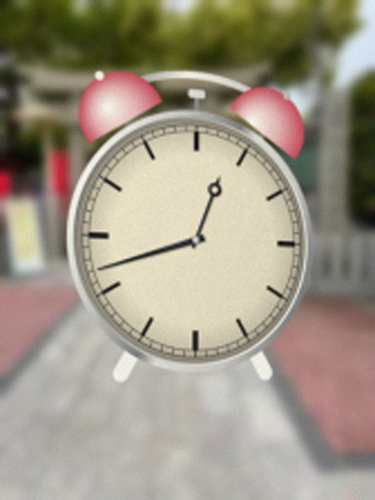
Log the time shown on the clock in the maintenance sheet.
12:42
